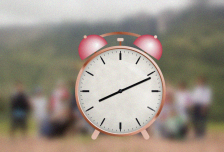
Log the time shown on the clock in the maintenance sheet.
8:11
